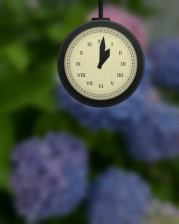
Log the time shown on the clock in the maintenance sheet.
1:01
